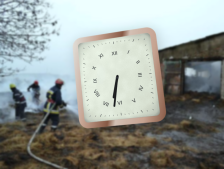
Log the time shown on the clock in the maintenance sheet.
6:32
